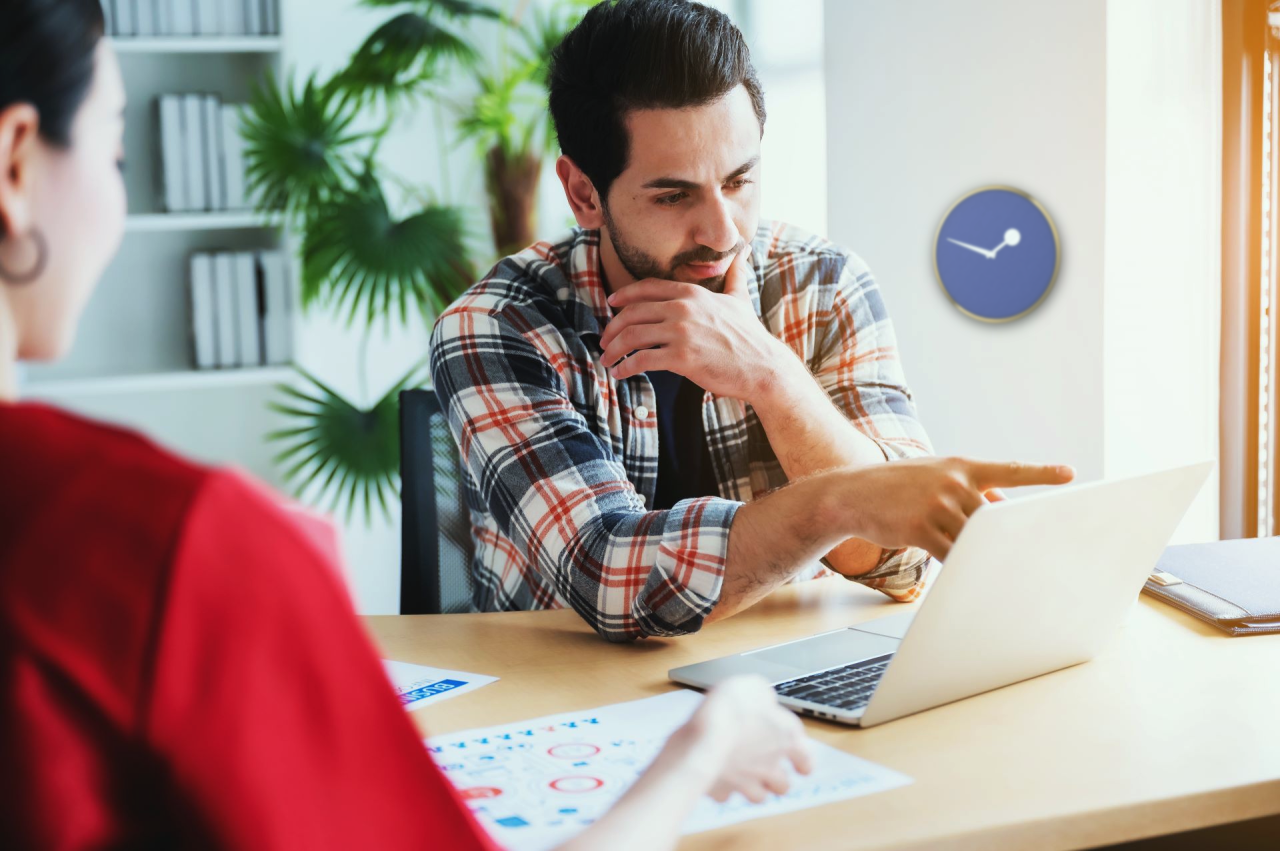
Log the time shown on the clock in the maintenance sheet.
1:48
